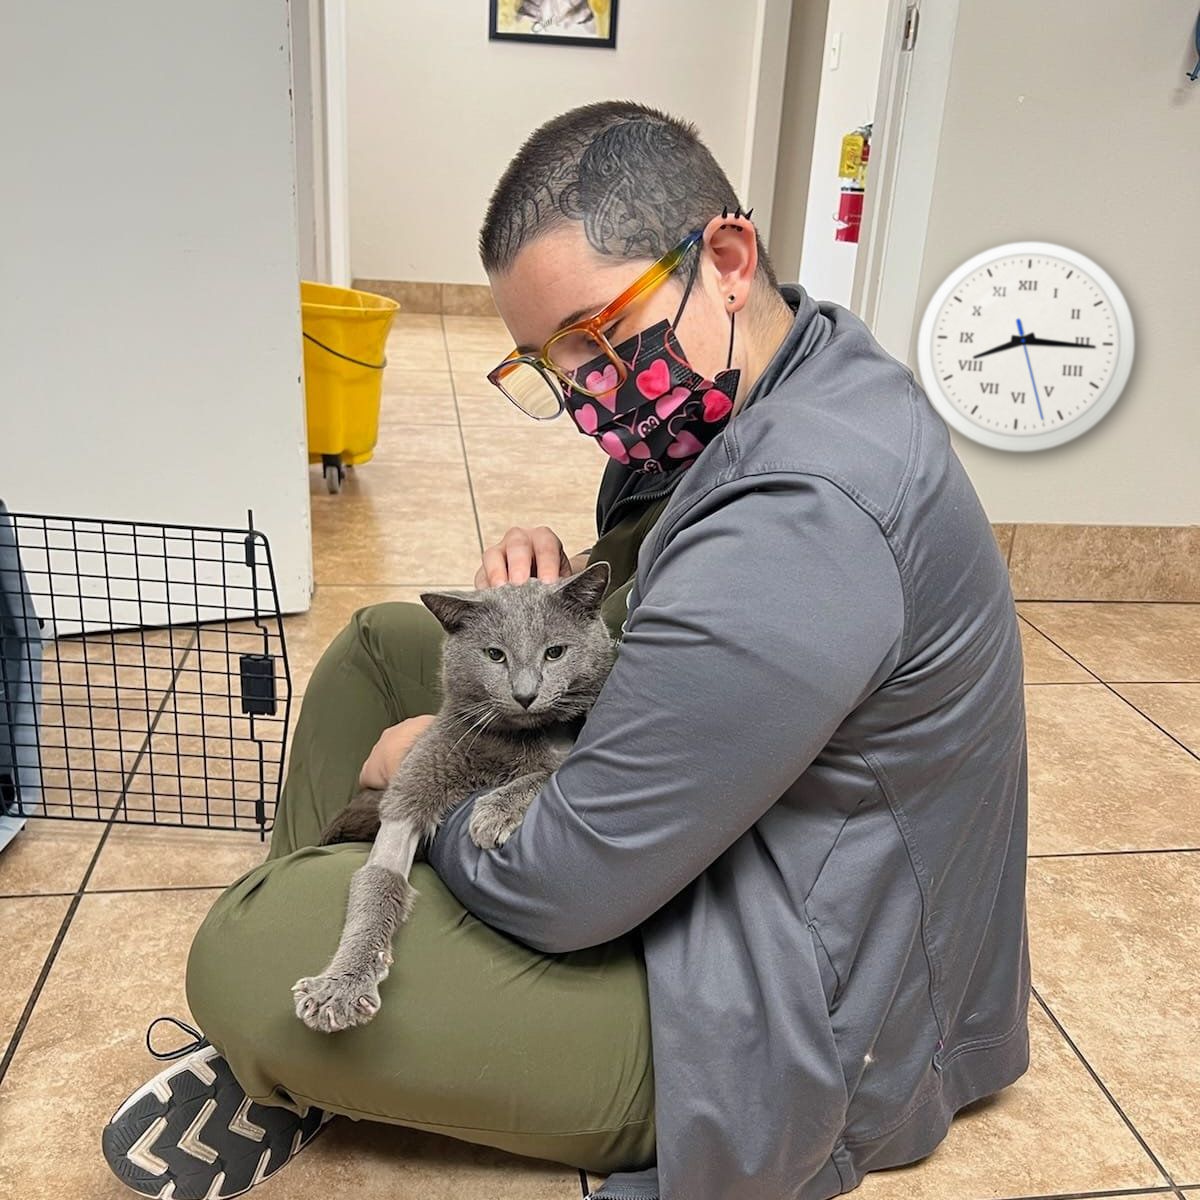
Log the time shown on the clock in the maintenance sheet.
8:15:27
